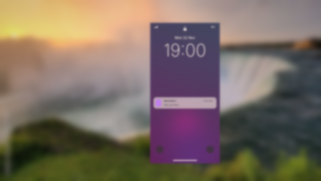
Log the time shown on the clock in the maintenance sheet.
19:00
